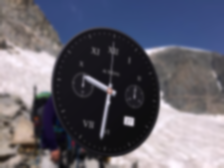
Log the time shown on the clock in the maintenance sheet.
9:31
